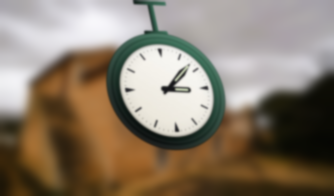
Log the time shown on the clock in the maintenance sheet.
3:08
